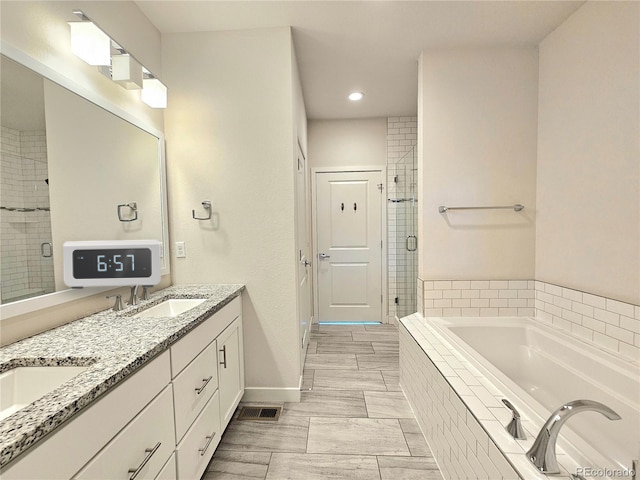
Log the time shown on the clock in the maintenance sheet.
6:57
